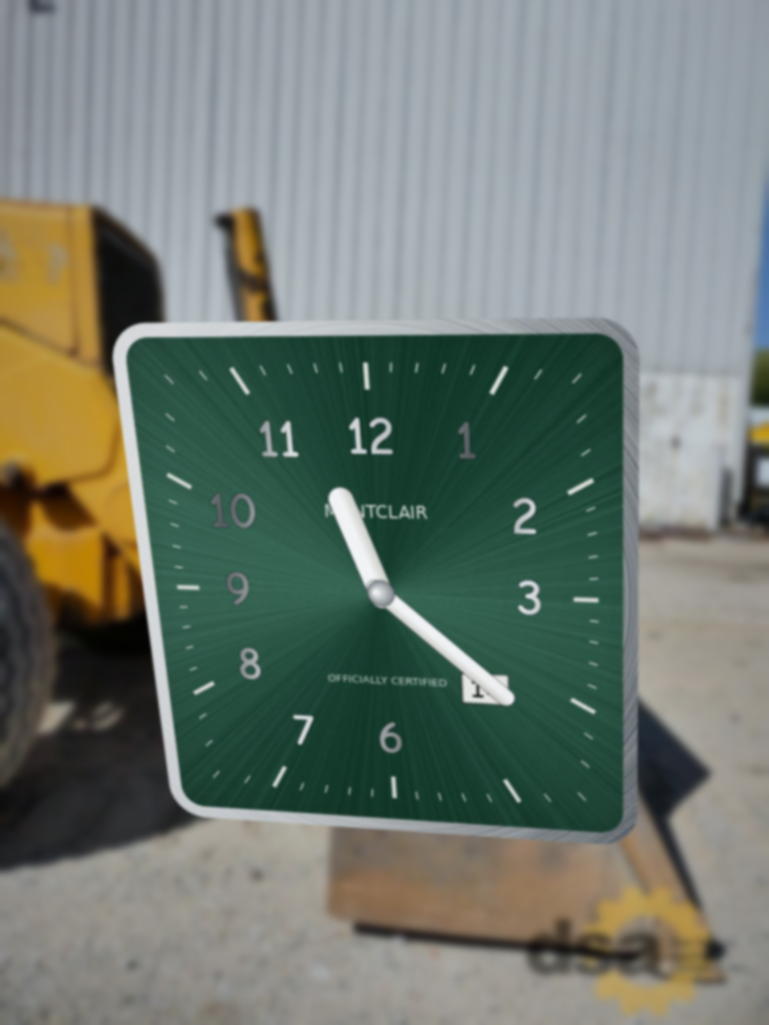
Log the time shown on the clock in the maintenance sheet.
11:22
